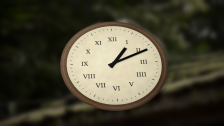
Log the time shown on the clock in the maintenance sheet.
1:11
